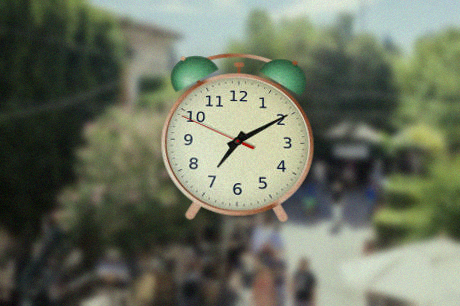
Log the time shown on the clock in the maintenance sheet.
7:09:49
